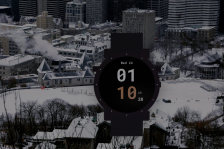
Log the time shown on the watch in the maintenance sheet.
1:10
